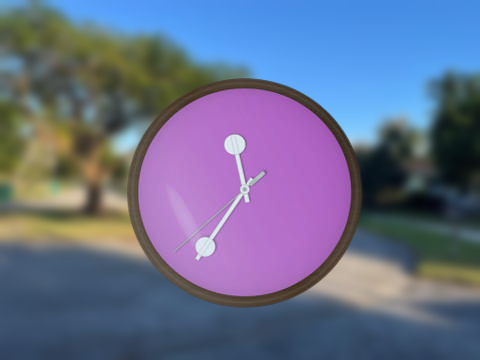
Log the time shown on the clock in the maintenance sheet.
11:35:38
